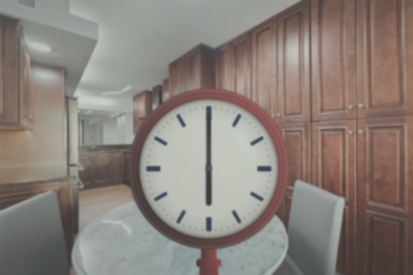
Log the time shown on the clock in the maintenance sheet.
6:00
